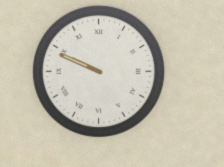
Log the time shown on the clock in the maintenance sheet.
9:49
